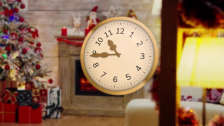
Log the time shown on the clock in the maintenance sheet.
10:44
